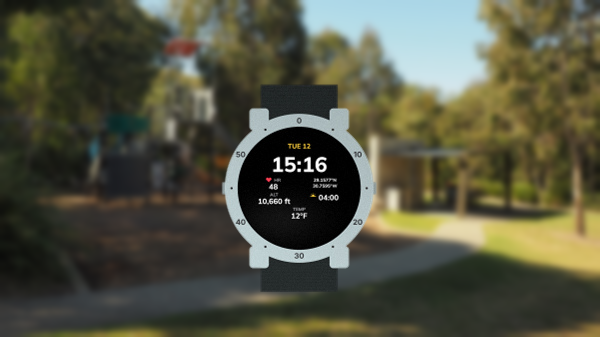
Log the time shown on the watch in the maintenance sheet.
15:16
